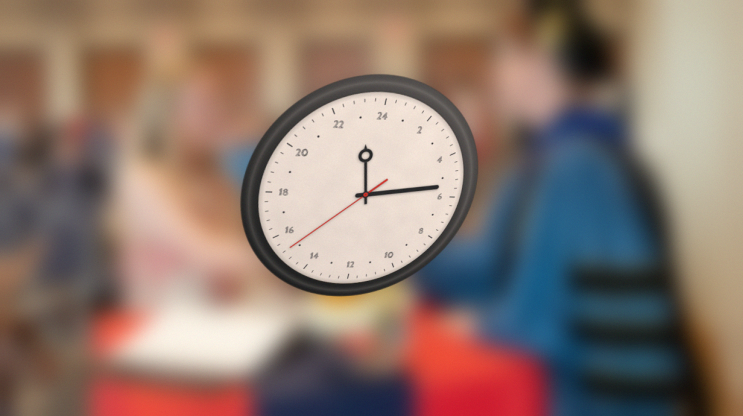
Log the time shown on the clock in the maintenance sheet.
23:13:38
